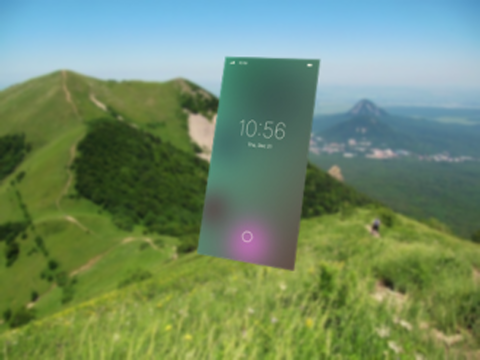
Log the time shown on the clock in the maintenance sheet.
10:56
